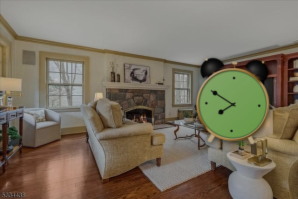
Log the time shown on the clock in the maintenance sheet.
7:50
